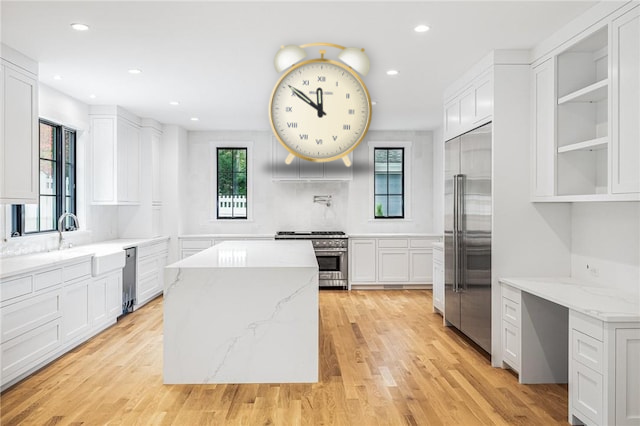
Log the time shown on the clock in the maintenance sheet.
11:51
